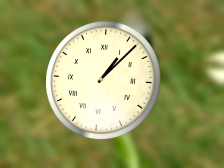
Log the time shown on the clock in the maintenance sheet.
1:07
